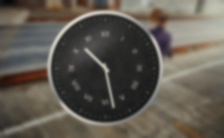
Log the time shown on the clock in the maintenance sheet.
10:28
